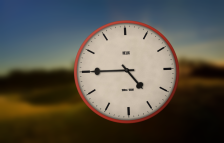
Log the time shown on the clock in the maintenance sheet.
4:45
